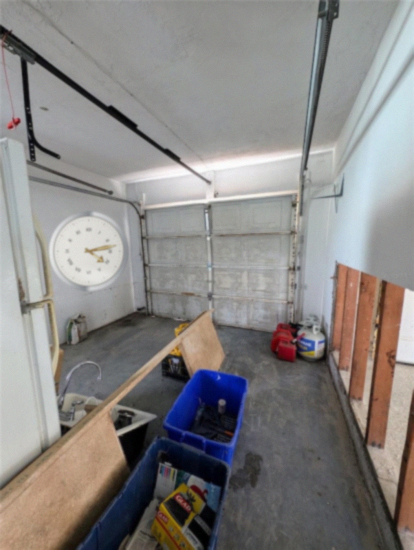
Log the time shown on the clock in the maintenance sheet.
4:13
